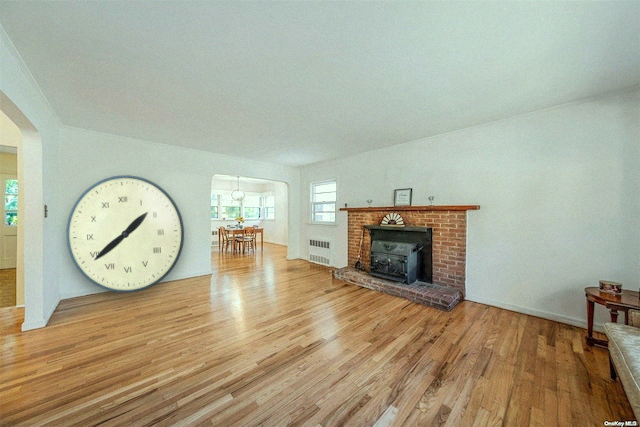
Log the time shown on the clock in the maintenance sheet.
1:39
